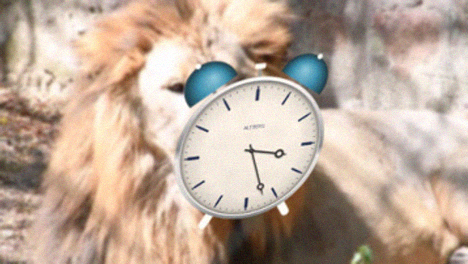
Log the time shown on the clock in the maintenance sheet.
3:27
